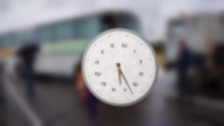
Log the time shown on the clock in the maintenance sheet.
5:23
